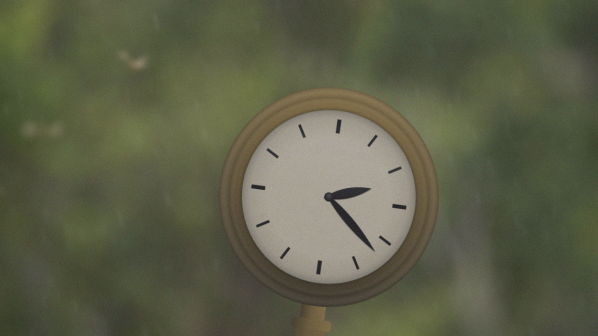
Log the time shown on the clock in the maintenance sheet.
2:22
